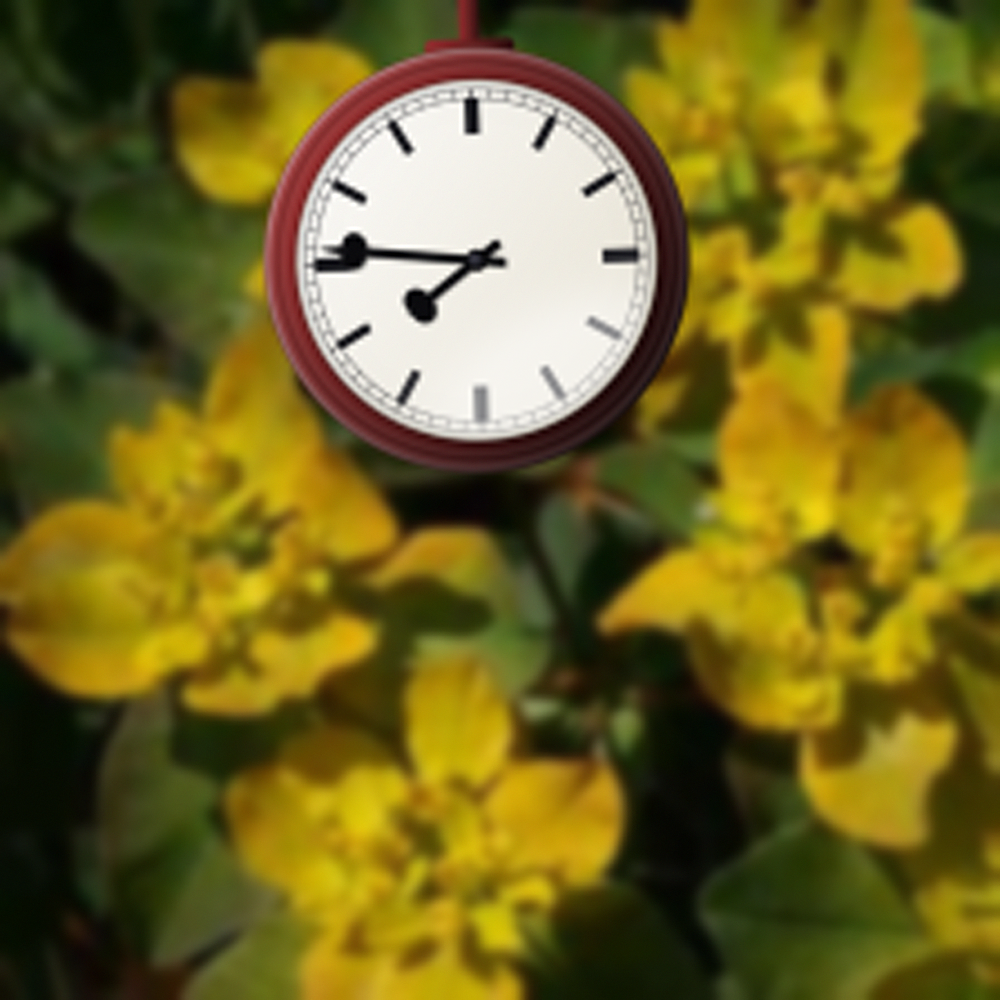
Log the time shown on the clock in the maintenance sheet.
7:46
